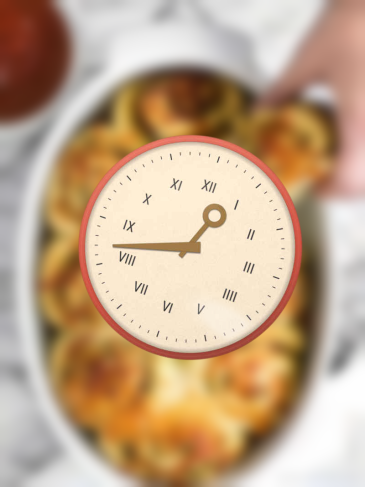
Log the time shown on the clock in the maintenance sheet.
12:42
